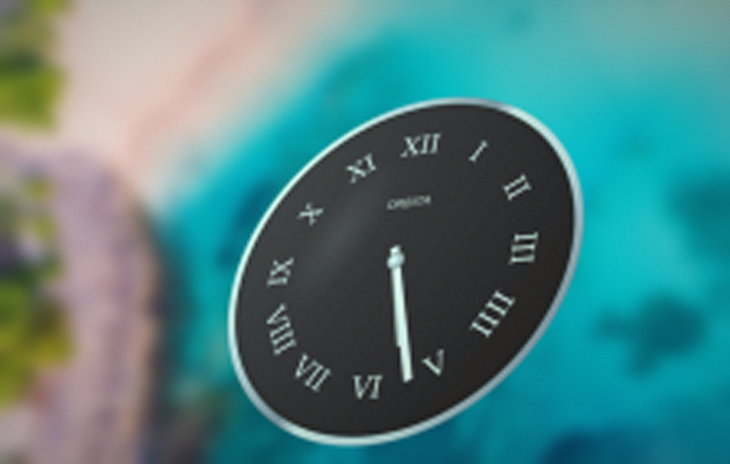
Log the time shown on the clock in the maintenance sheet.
5:27
